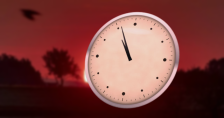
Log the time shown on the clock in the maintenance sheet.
10:56
